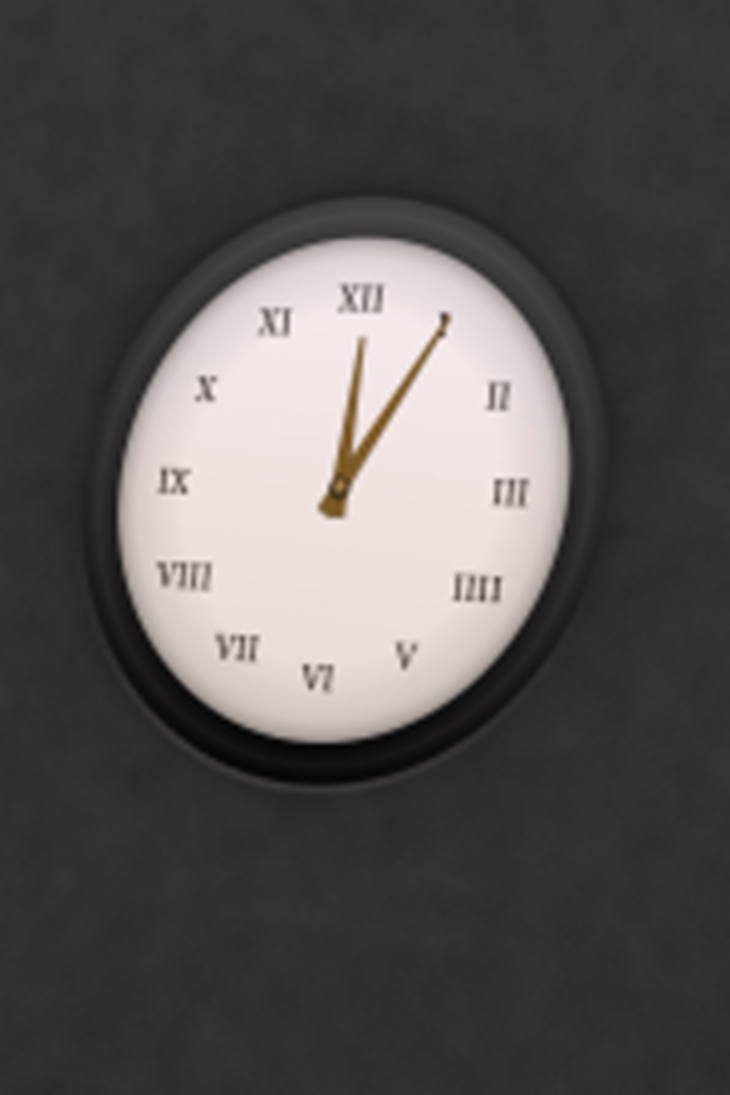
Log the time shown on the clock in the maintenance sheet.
12:05
